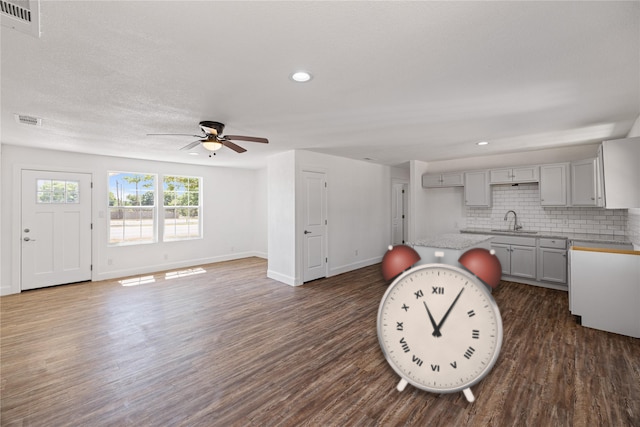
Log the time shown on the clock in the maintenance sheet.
11:05
